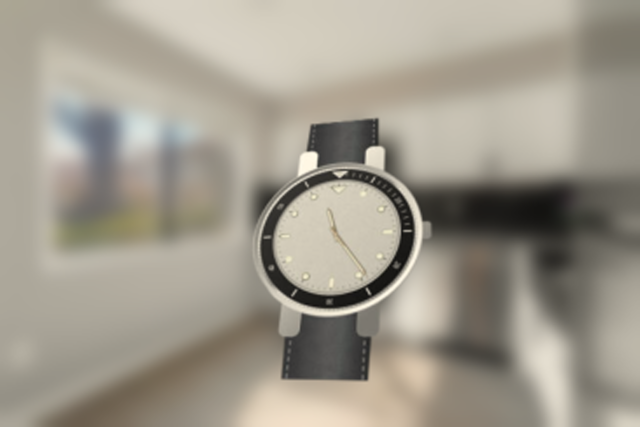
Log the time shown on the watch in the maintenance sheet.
11:24
